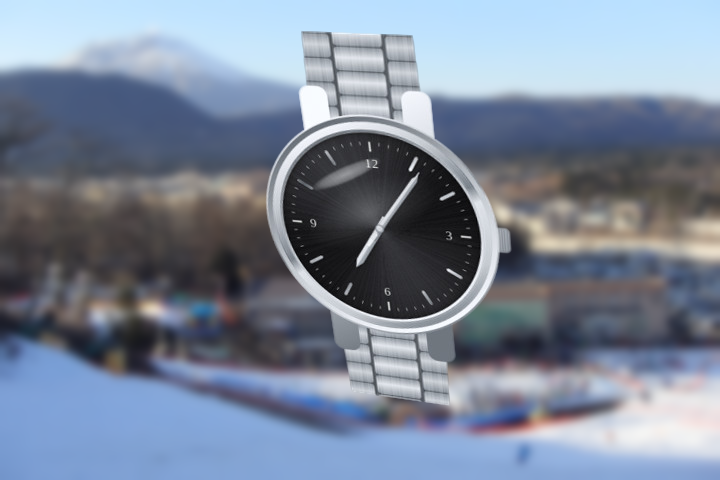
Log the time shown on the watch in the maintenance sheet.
7:06:06
